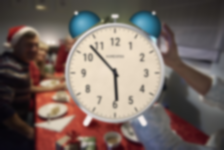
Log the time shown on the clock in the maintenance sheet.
5:53
